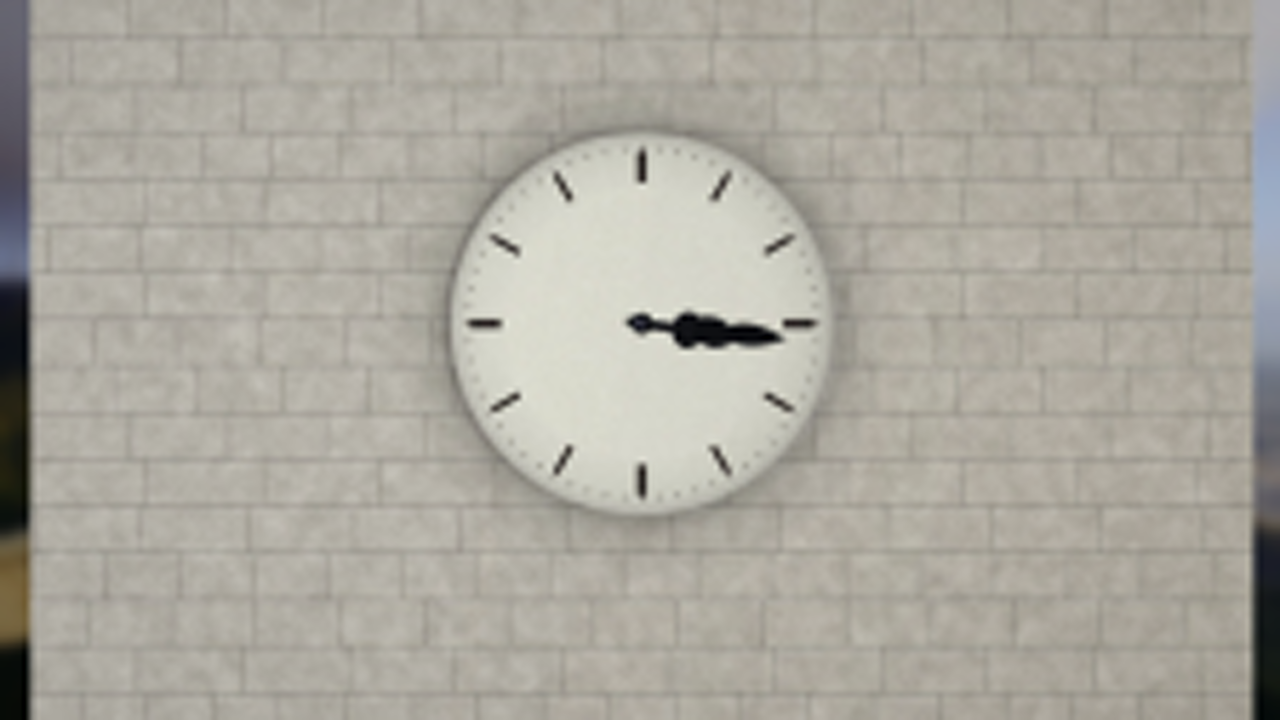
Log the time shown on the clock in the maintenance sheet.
3:16
